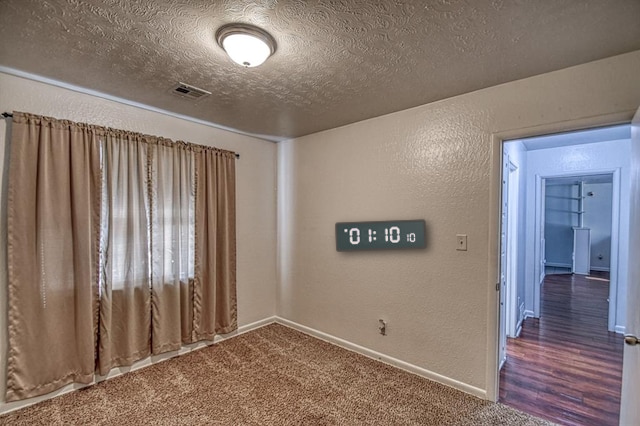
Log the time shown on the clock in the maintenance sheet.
1:10:10
